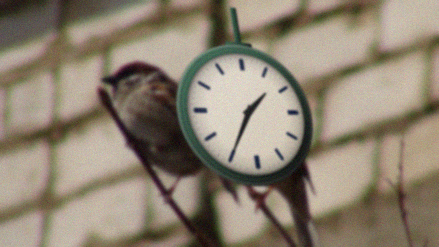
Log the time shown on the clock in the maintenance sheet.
1:35
